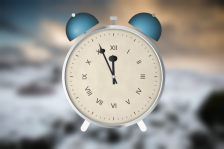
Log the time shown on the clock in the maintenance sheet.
11:56
